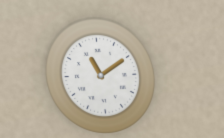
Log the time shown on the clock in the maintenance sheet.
11:10
